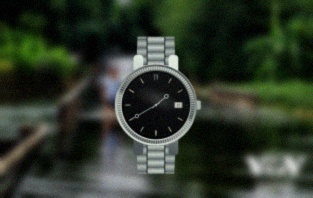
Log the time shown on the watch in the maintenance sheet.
1:40
